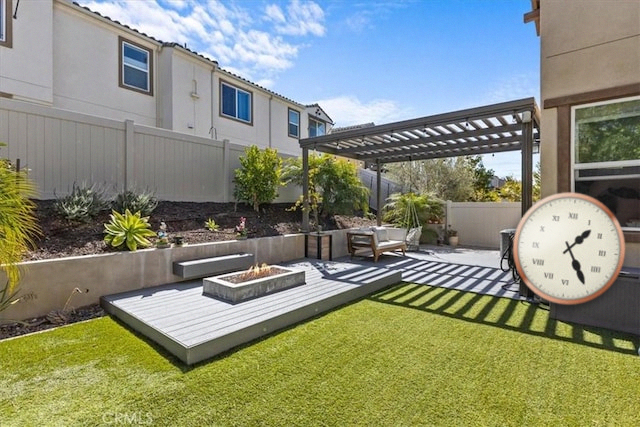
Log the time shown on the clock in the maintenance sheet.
1:25
